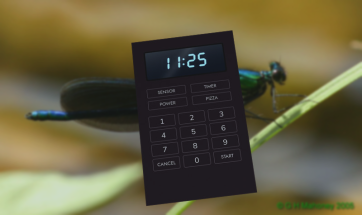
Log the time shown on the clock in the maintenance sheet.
11:25
